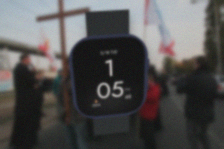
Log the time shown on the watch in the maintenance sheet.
1:05
